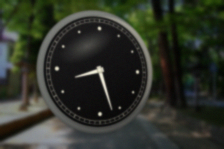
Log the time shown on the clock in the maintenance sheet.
8:27
